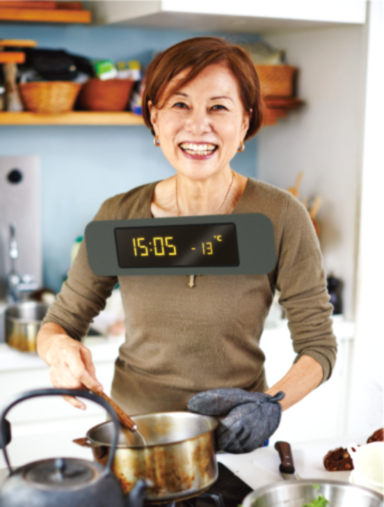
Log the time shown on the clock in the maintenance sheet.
15:05
